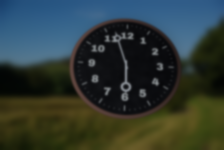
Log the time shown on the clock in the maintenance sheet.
5:57
